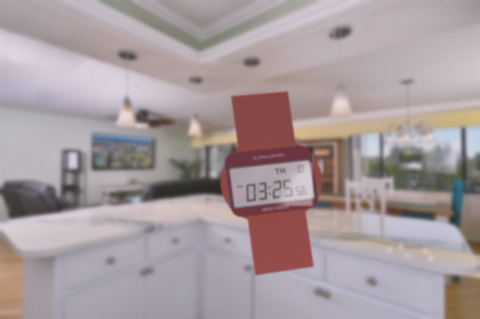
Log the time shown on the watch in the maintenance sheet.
3:25
